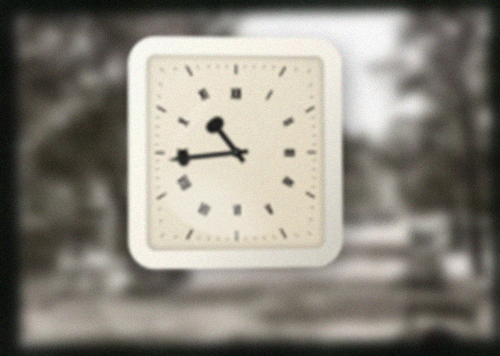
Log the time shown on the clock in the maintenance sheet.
10:44
